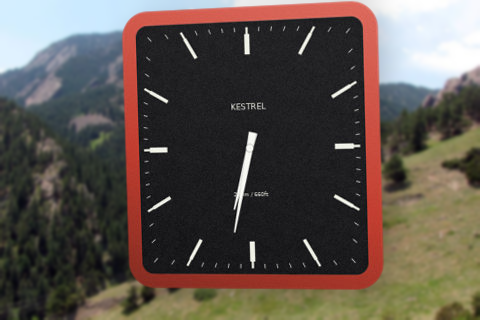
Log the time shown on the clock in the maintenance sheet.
6:32
